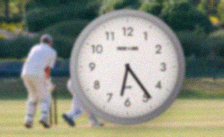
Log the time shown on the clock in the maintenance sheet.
6:24
